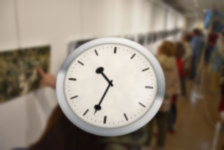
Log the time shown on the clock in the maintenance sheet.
10:33
